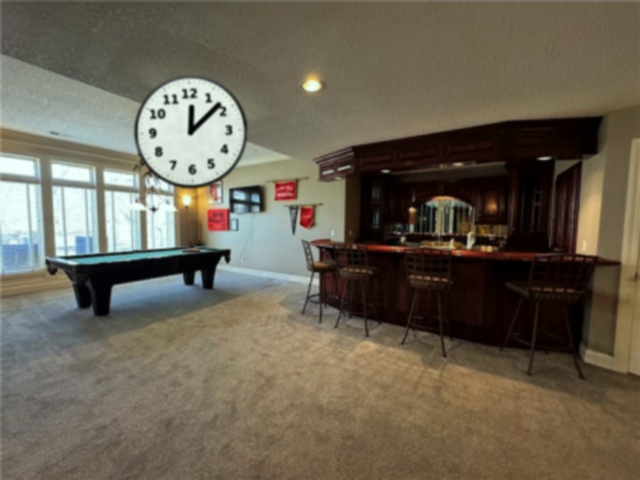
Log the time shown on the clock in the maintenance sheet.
12:08
